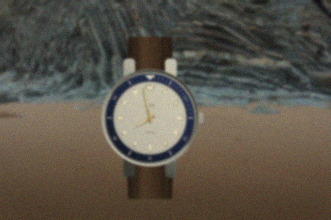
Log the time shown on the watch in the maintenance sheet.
7:58
